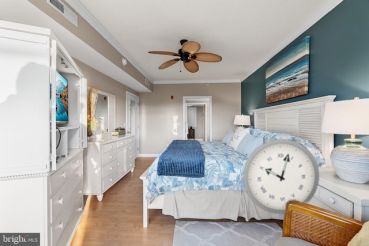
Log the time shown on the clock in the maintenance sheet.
10:03
